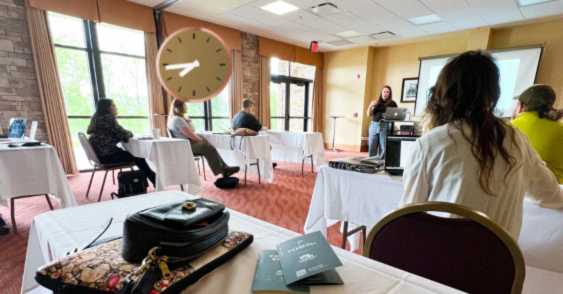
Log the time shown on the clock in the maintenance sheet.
7:44
